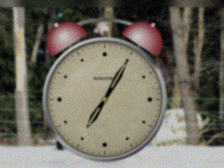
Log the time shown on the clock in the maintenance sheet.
7:05
